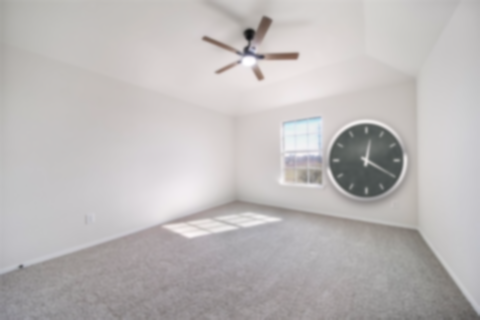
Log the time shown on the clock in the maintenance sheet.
12:20
